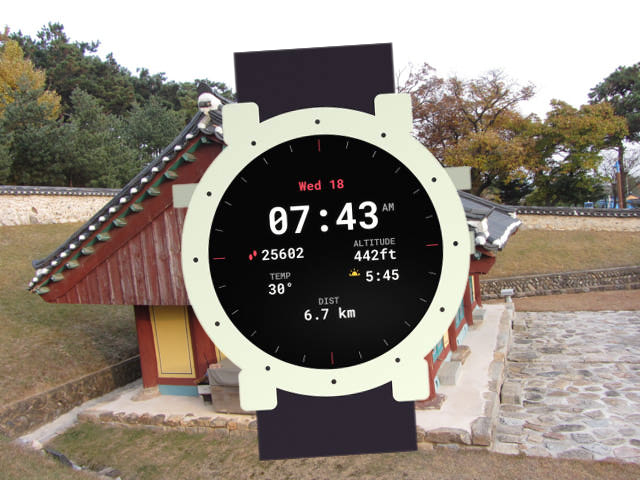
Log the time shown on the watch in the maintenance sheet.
7:43
